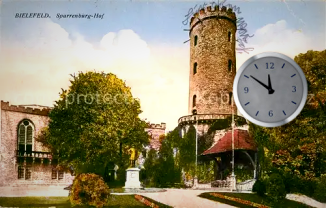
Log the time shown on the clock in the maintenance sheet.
11:51
